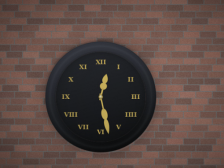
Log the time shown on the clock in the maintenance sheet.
12:28
